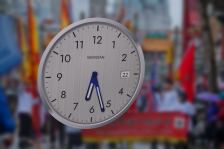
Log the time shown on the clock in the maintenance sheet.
6:27
